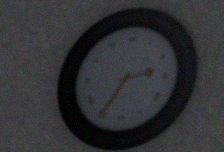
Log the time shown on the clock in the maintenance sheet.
2:35
